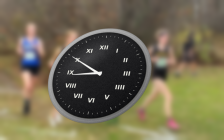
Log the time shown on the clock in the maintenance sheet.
8:50
